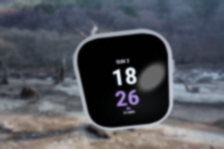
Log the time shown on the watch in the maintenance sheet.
18:26
